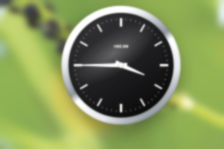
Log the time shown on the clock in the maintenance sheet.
3:45
